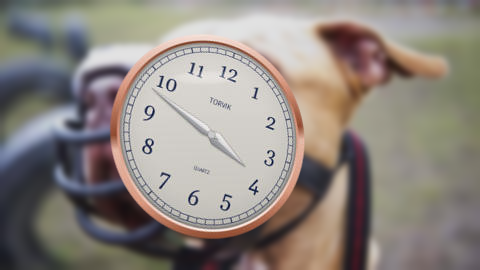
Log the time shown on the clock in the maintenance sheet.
3:48
